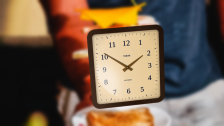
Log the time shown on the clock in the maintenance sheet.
1:51
